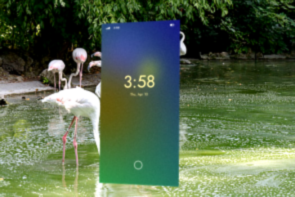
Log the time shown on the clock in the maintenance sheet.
3:58
